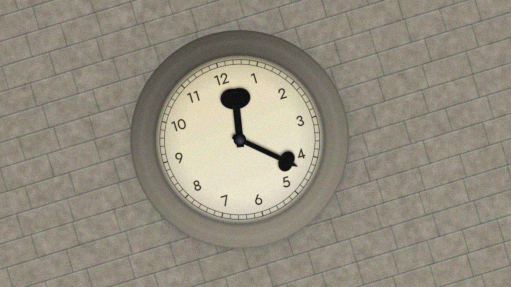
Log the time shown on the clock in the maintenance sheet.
12:22
